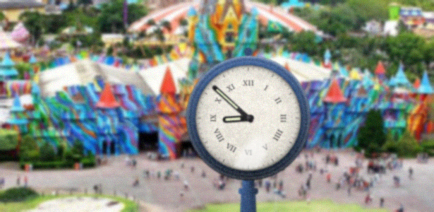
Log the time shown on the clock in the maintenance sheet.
8:52
